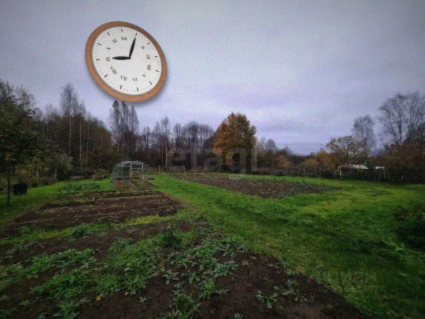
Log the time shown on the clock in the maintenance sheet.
9:05
